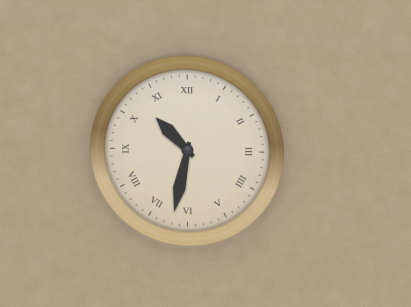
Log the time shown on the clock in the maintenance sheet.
10:32
